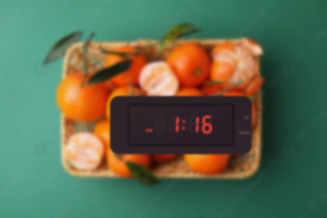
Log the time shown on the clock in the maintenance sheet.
1:16
